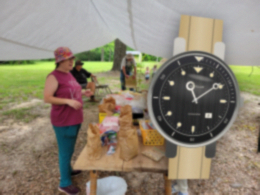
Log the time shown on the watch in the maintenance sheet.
11:09
